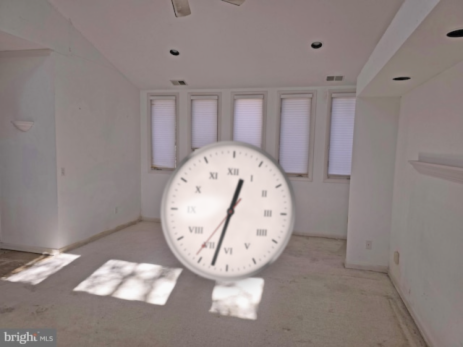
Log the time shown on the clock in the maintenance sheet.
12:32:36
